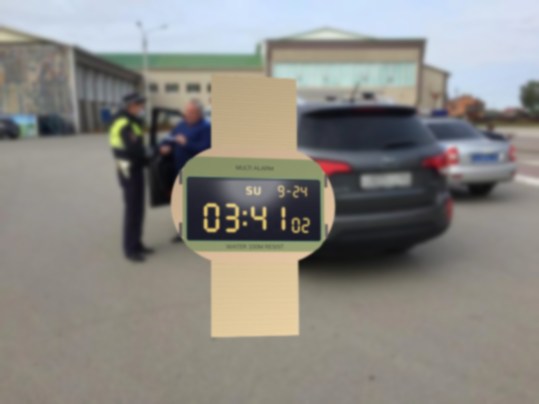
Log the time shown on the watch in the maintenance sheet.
3:41:02
